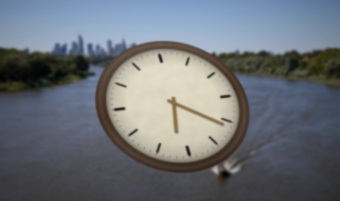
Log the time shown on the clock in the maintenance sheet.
6:21
